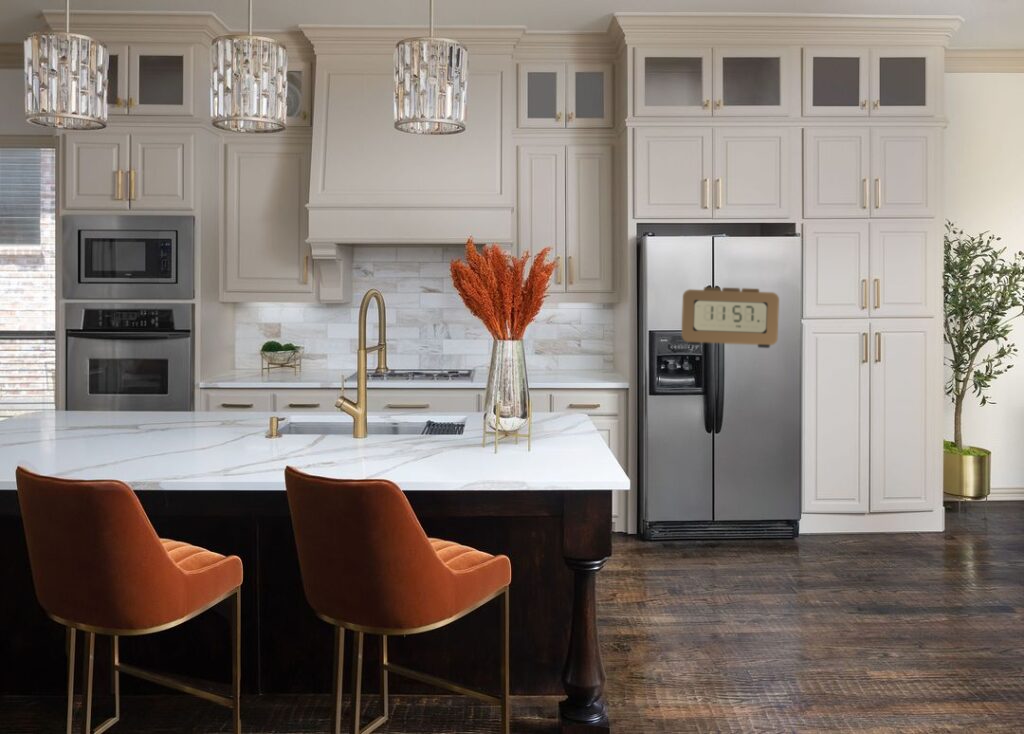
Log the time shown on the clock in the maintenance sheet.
11:57
